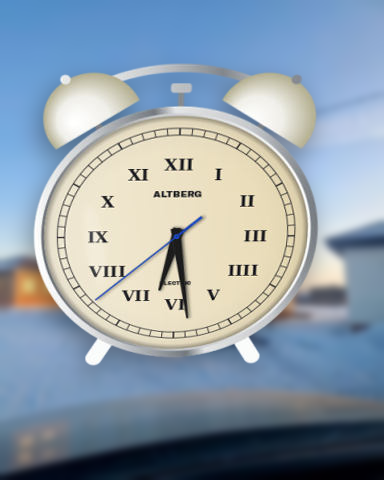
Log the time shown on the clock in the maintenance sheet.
6:28:38
